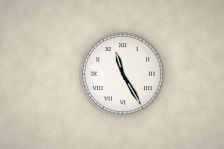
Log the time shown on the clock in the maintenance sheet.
11:25
